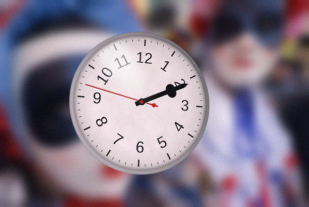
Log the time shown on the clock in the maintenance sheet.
2:10:47
